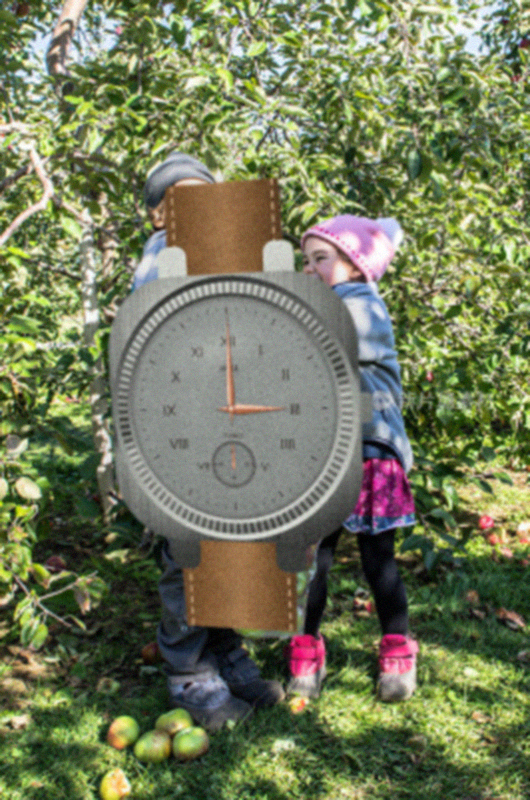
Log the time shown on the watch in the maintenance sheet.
3:00
